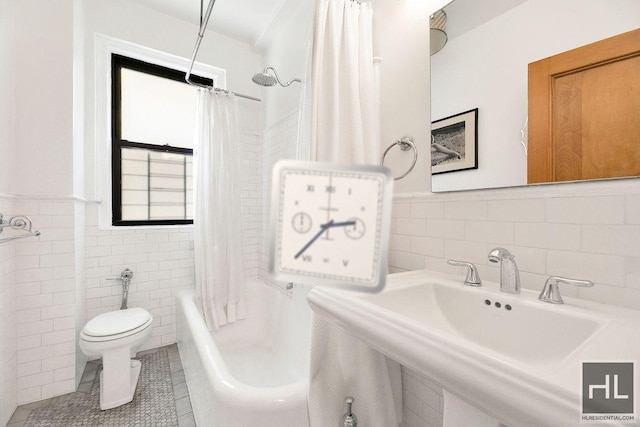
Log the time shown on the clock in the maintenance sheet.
2:37
